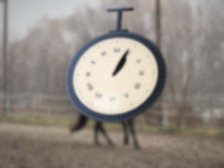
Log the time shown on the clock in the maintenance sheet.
1:04
